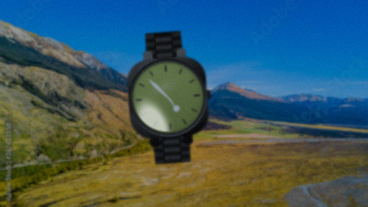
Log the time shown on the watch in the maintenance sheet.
4:53
